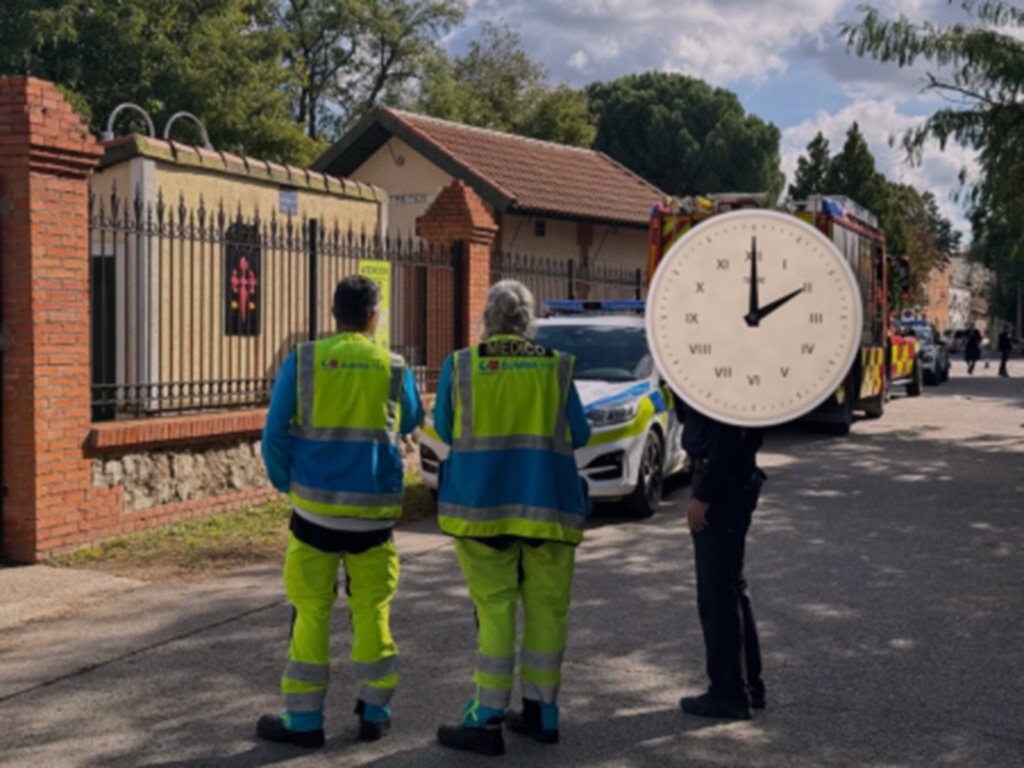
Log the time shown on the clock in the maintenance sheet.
2:00
